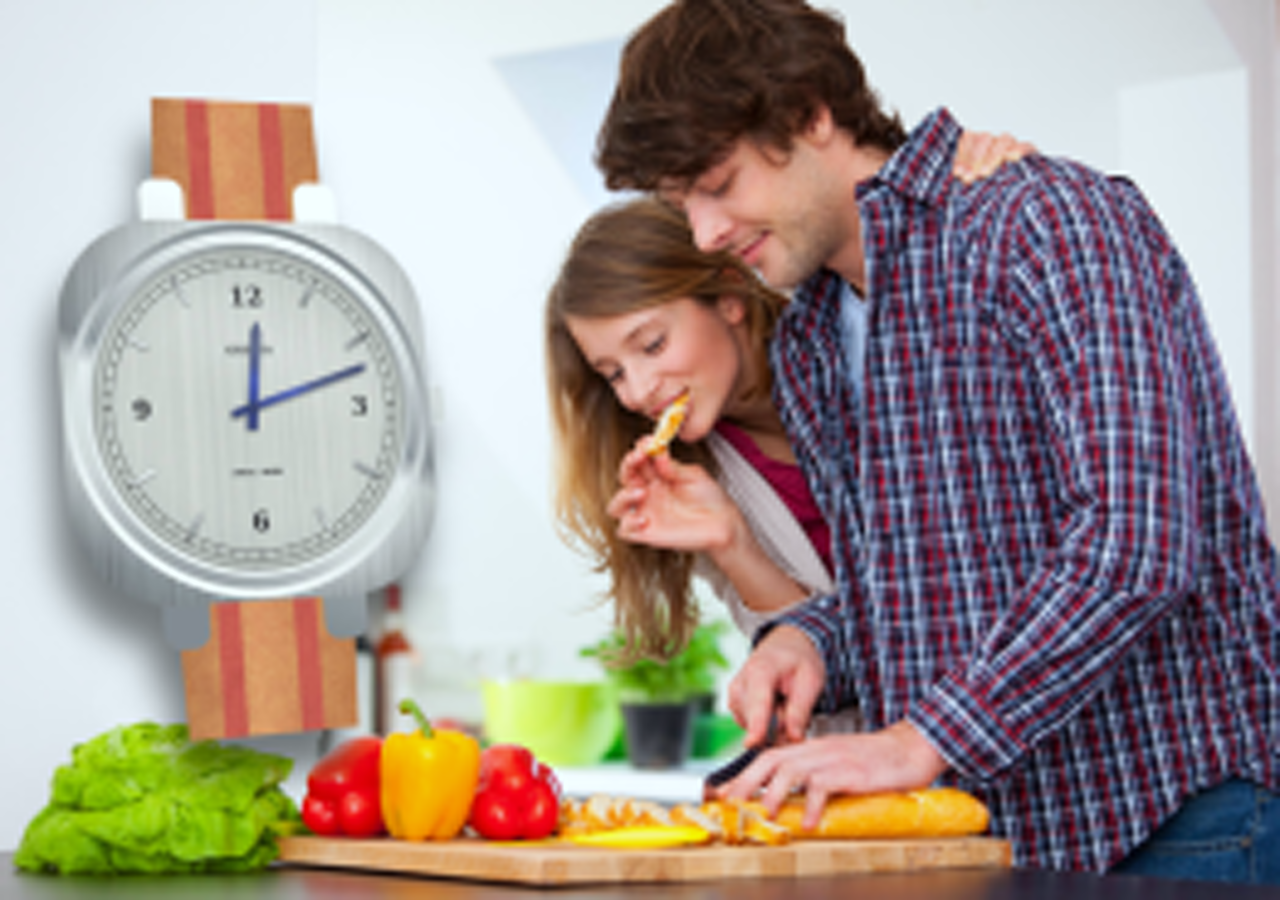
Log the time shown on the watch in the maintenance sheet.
12:12
